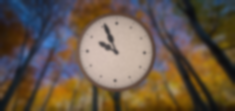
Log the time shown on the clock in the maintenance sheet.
9:56
